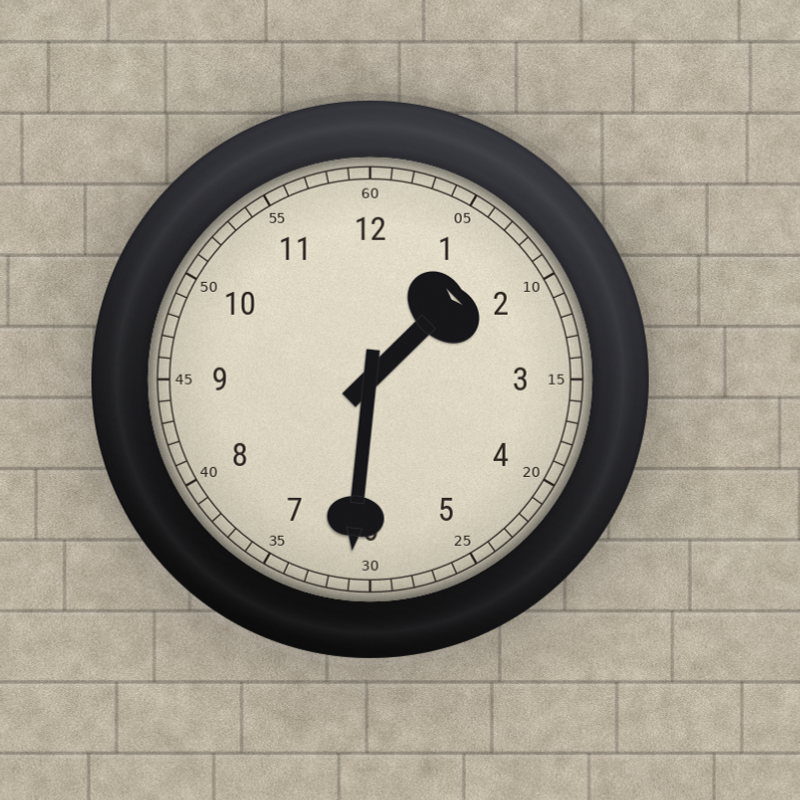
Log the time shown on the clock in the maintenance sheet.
1:31
